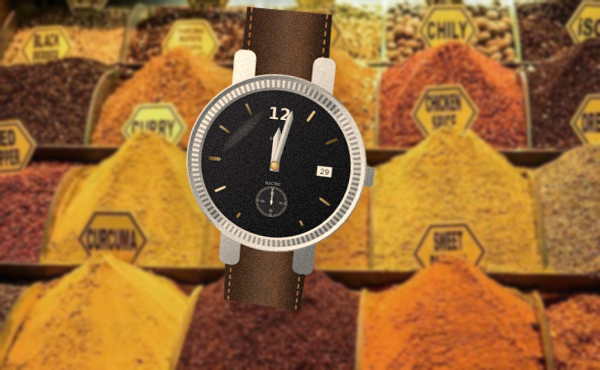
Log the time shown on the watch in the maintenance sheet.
12:02
